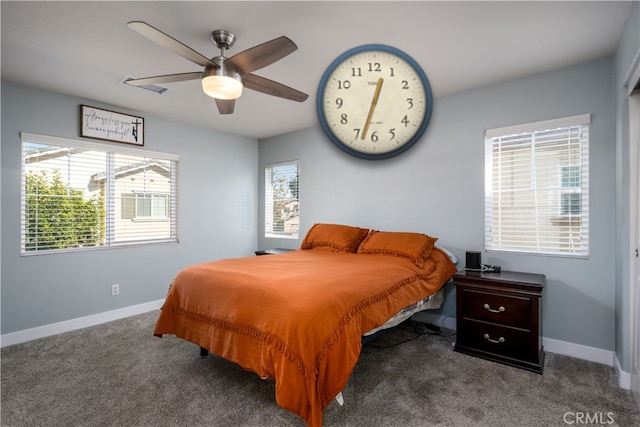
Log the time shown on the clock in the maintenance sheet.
12:33
